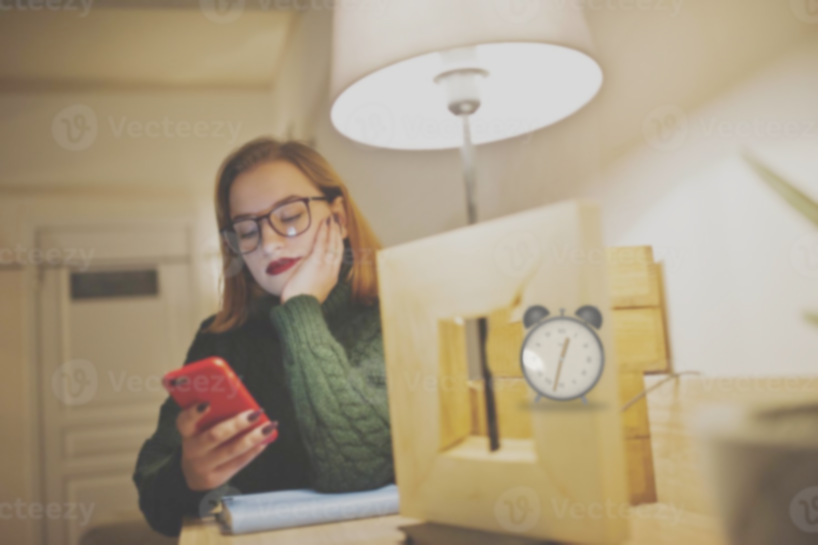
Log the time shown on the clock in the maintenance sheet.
12:32
